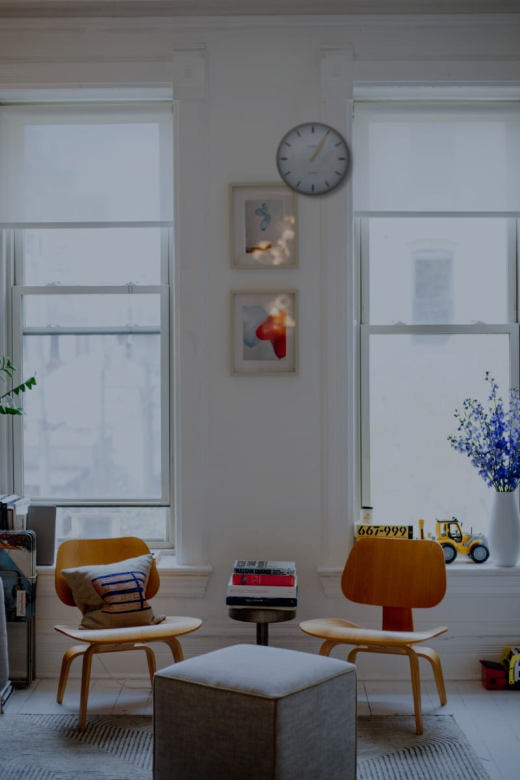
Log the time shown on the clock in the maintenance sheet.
1:05
